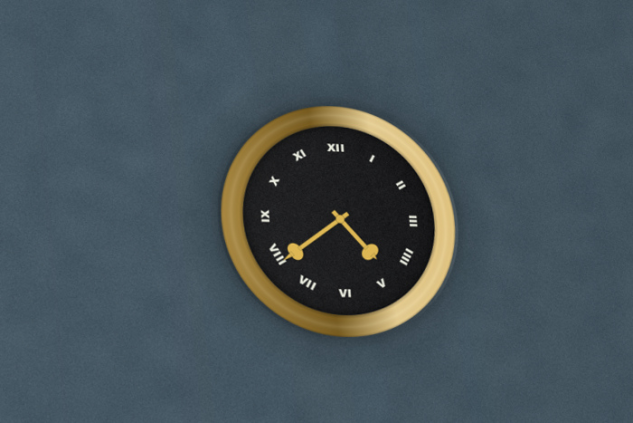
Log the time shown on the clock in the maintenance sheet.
4:39
